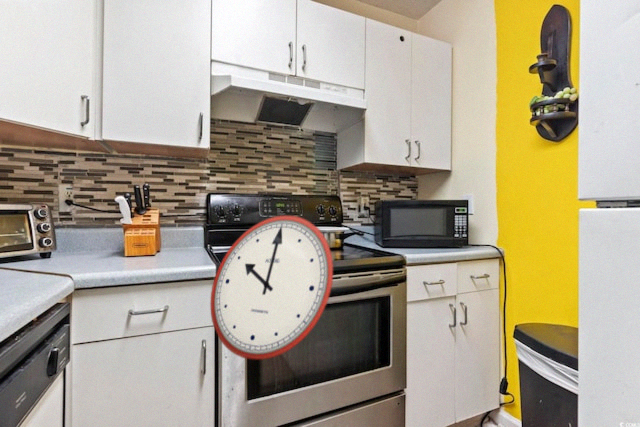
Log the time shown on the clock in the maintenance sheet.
10:00
